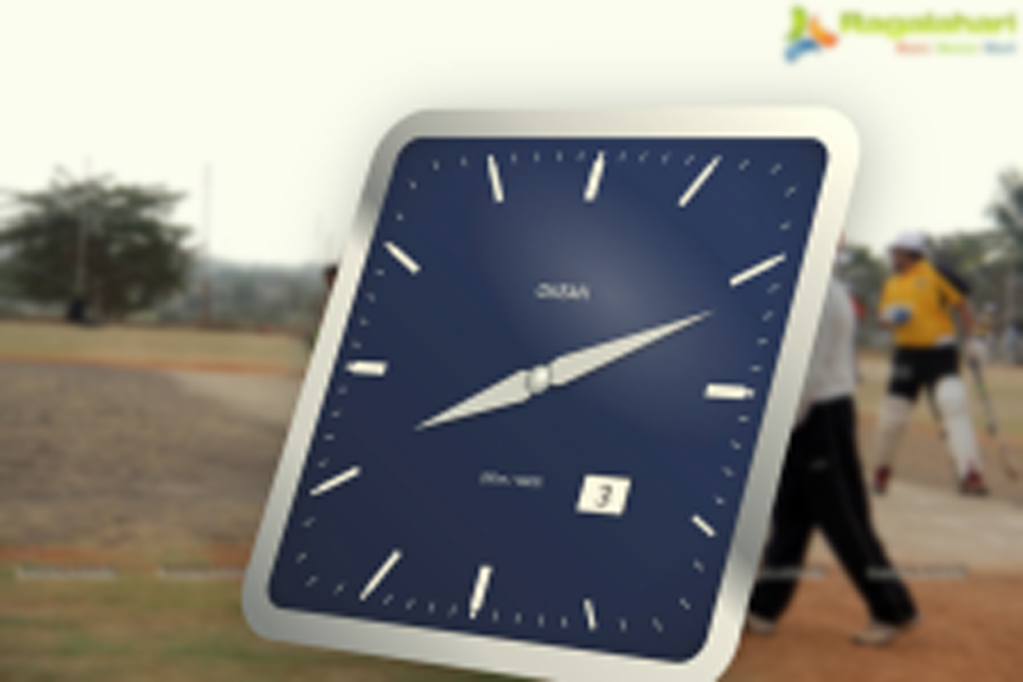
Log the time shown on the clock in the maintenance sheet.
8:11
